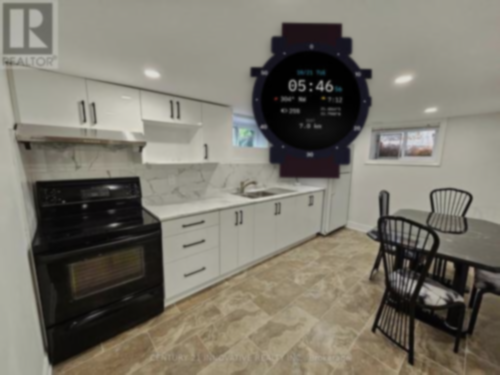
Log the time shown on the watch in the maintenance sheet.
5:46
